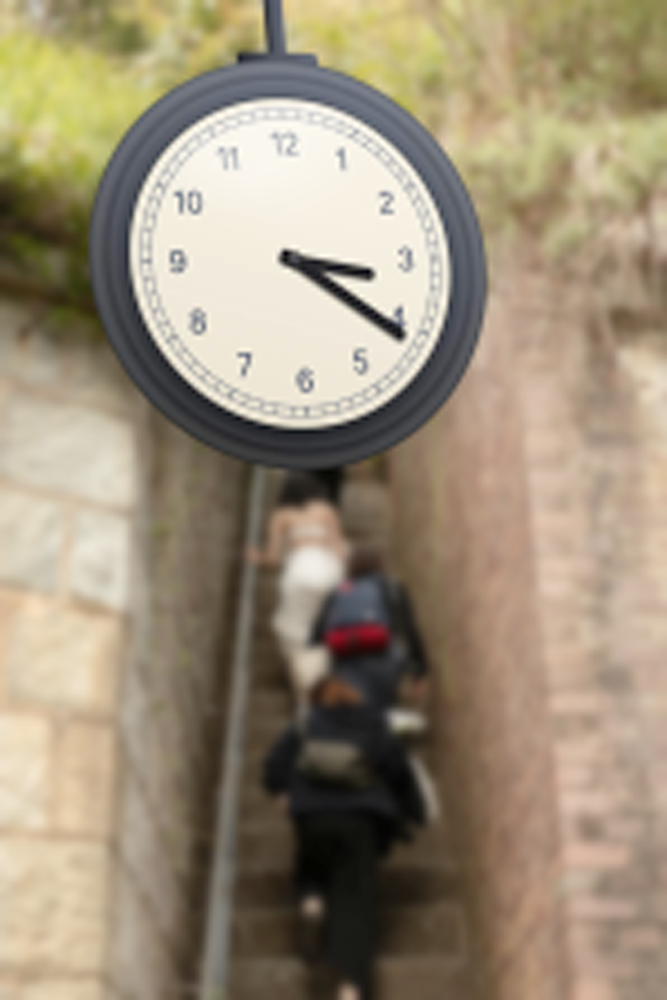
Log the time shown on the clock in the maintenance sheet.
3:21
